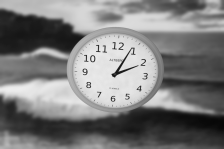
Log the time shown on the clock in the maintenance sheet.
2:04
